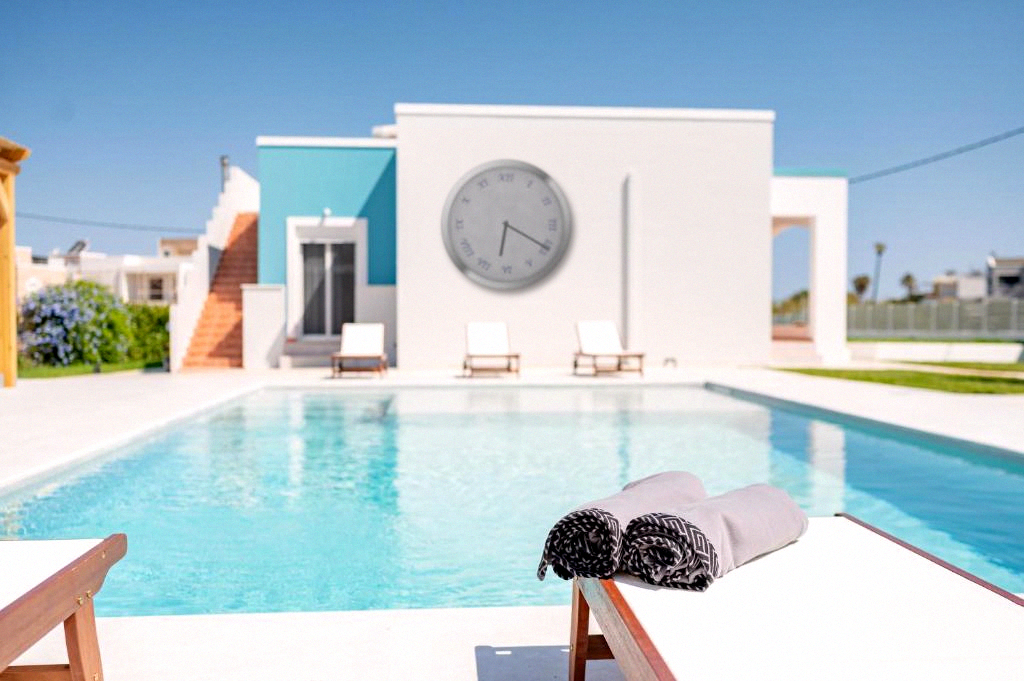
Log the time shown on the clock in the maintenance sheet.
6:20
